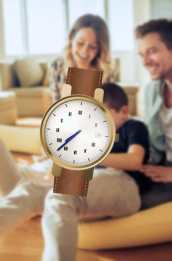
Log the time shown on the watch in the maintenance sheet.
7:37
